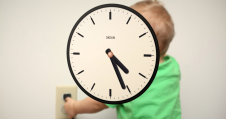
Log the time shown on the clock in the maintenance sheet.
4:26
